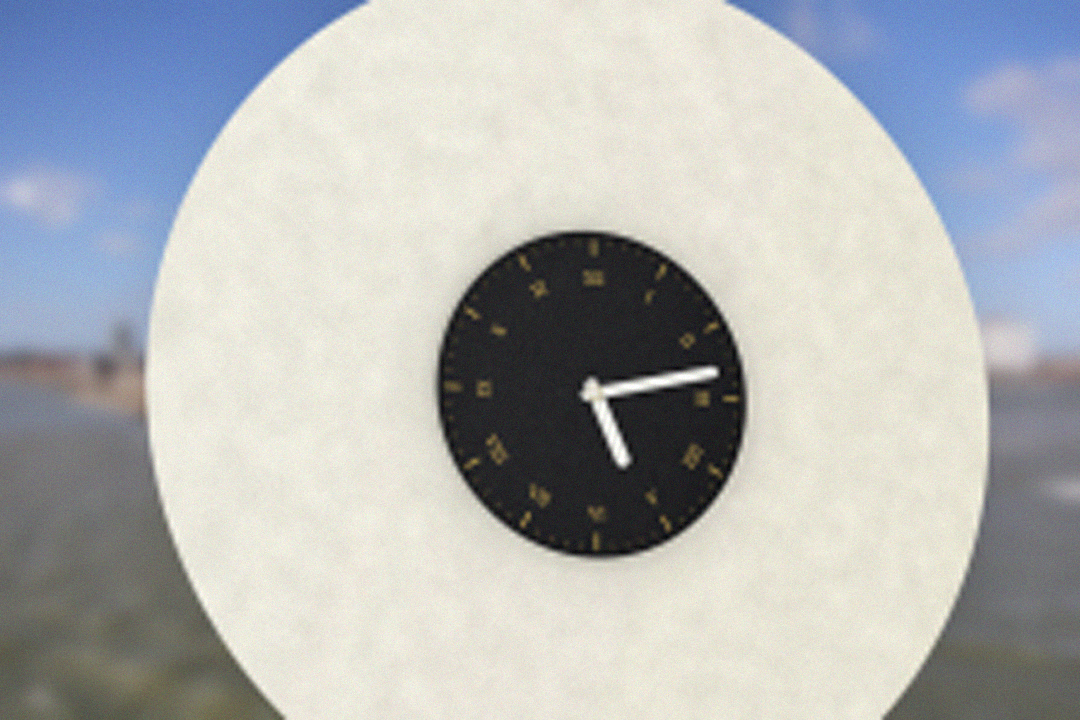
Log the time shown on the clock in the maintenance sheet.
5:13
